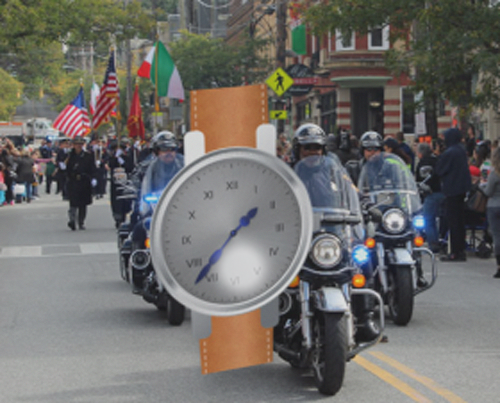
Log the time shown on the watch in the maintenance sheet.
1:37
